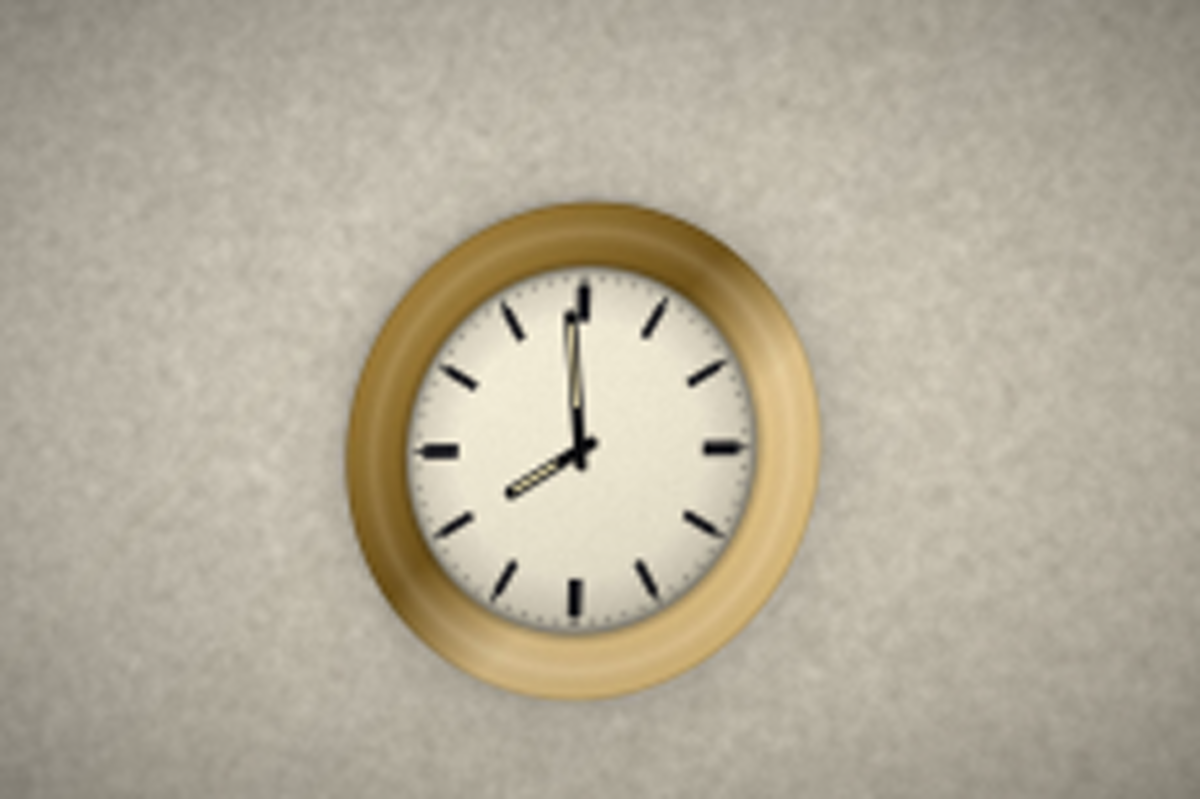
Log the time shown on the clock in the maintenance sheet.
7:59
